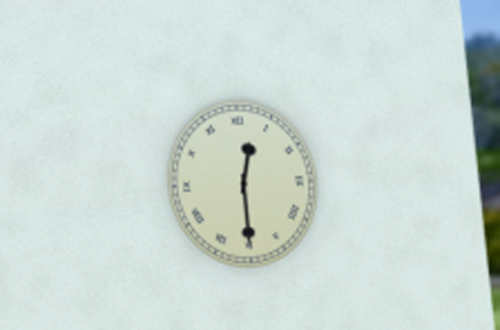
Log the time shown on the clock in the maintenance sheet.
12:30
